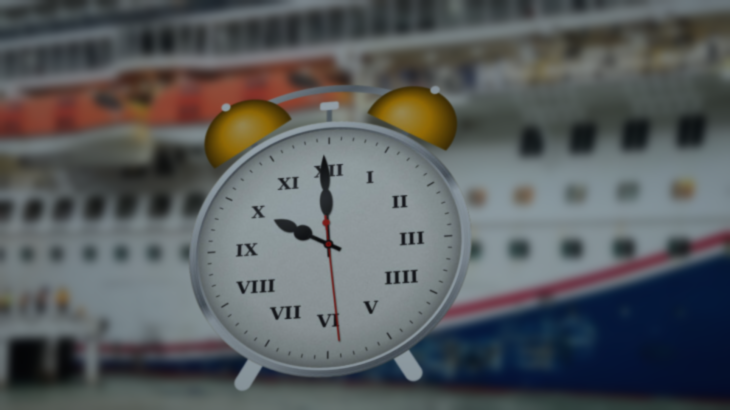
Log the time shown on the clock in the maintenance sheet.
9:59:29
